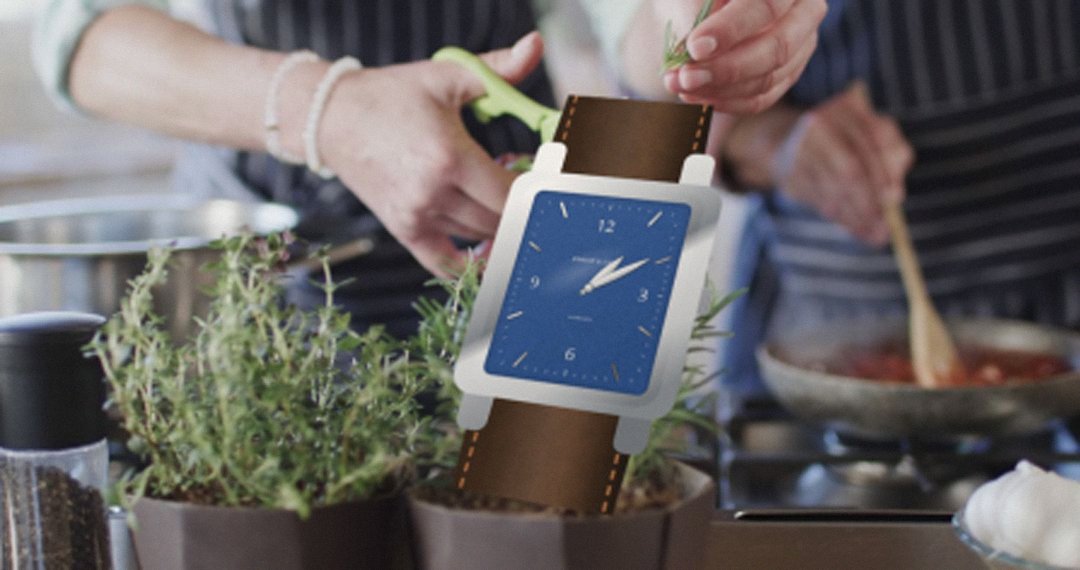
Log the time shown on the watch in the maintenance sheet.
1:09
